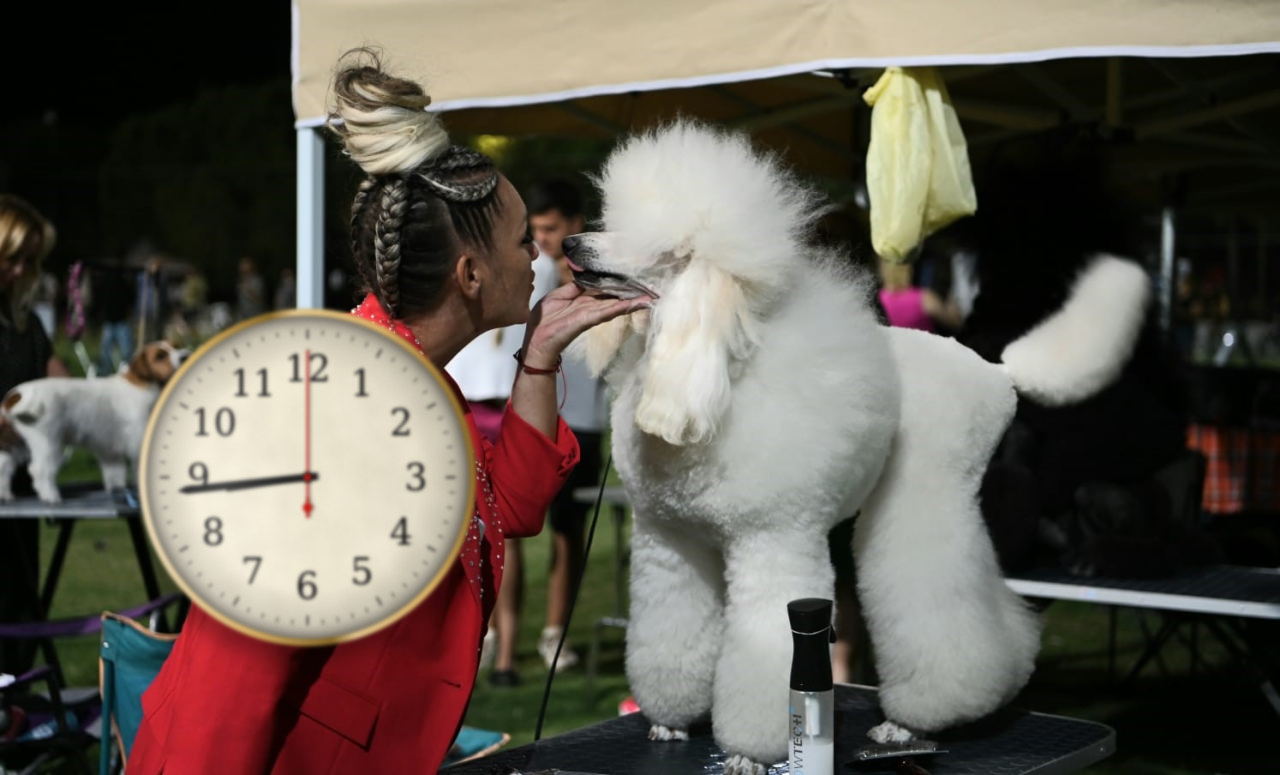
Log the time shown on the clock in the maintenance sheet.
8:44:00
